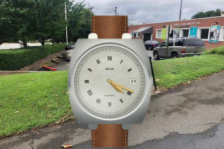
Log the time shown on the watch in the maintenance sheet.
4:19
